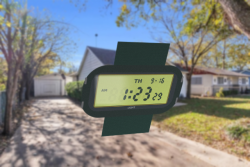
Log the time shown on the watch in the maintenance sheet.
1:23:29
